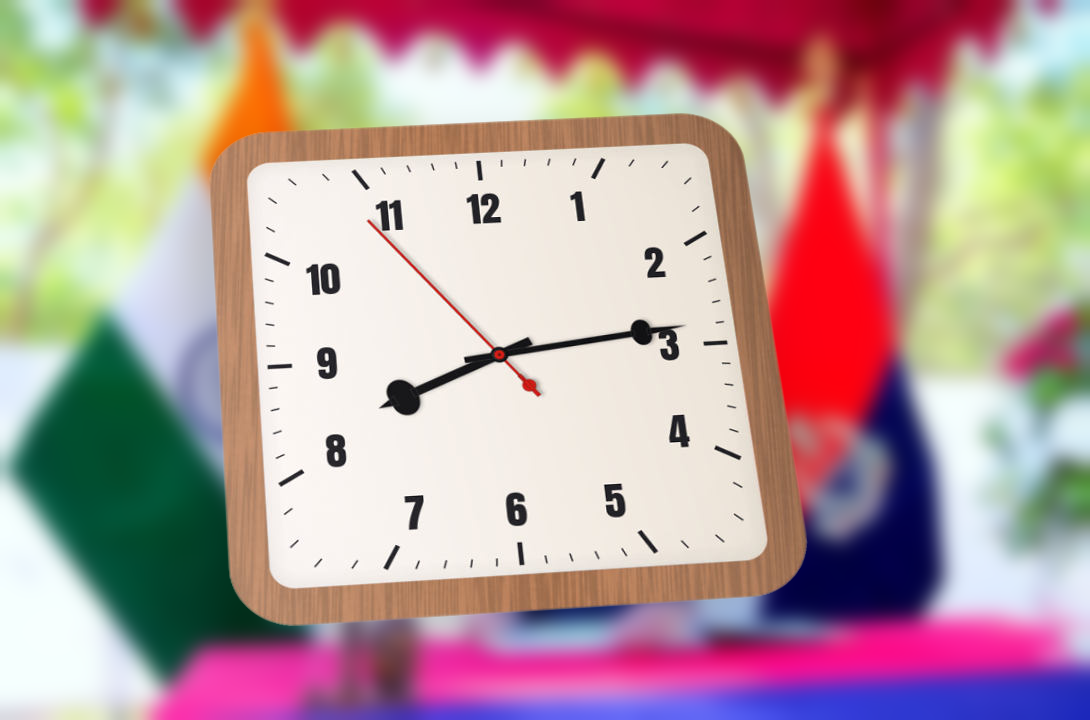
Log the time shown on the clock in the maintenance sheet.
8:13:54
